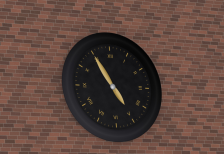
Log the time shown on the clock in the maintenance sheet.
4:55
